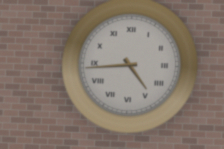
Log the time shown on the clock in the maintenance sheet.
4:44
